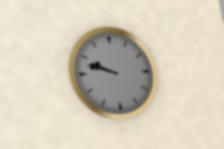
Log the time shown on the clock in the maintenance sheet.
9:48
